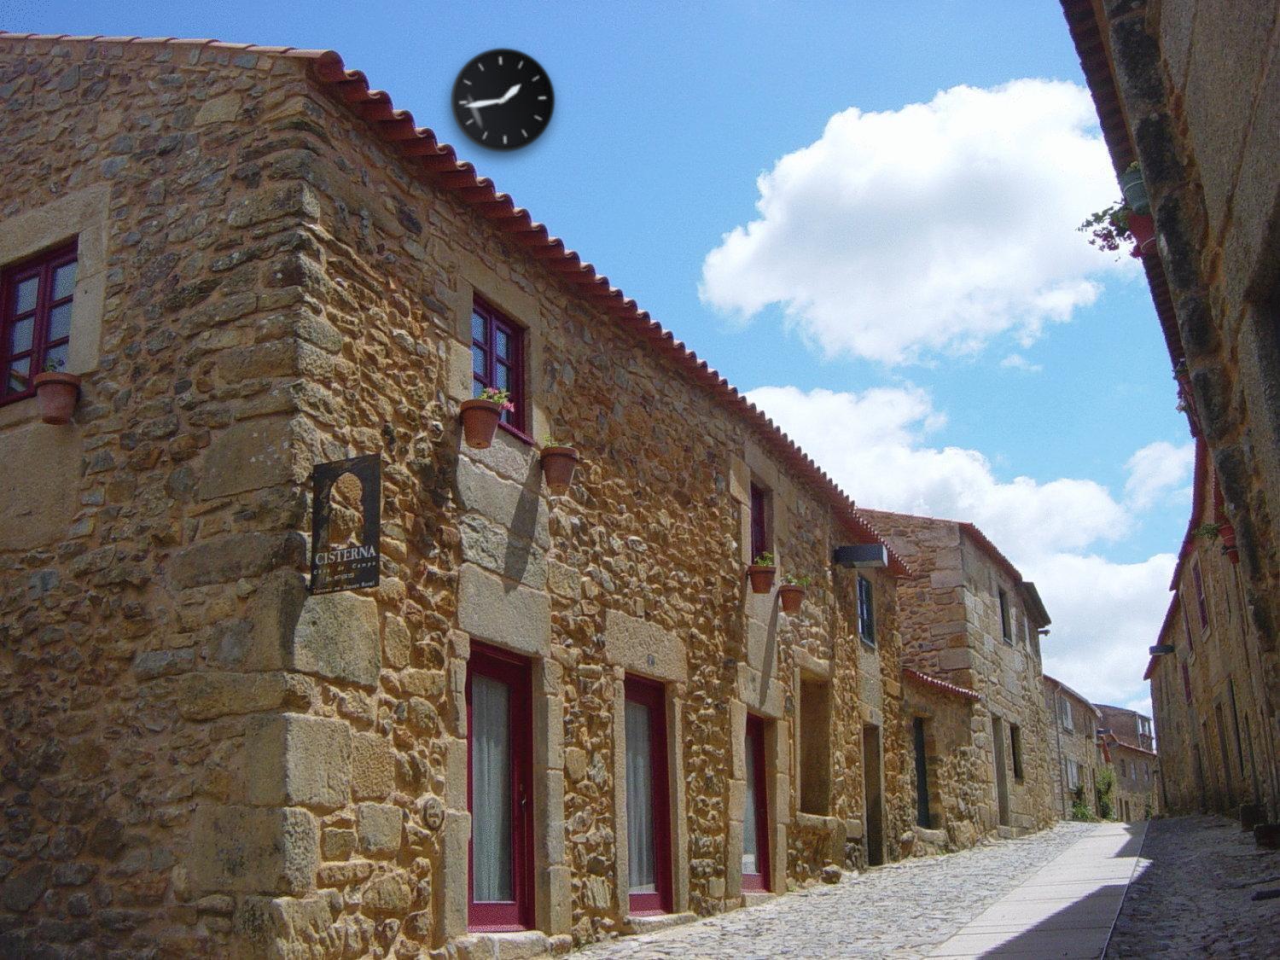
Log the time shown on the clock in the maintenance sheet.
1:44
